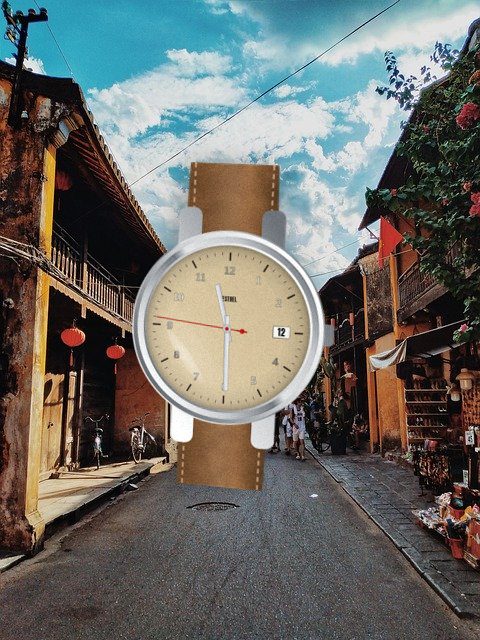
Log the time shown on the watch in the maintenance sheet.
11:29:46
